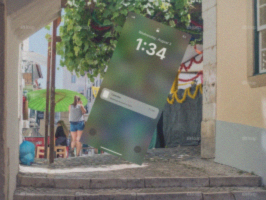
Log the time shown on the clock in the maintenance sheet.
1:34
